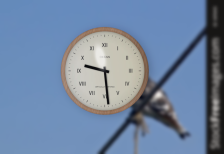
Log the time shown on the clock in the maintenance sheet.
9:29
